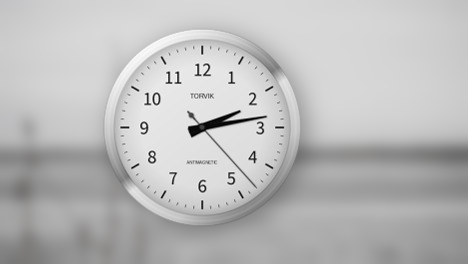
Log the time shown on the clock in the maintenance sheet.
2:13:23
